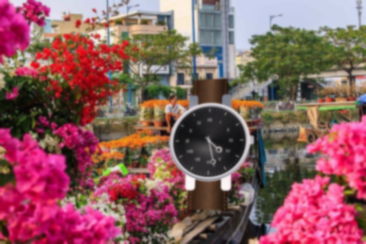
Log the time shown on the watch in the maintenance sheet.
4:28
